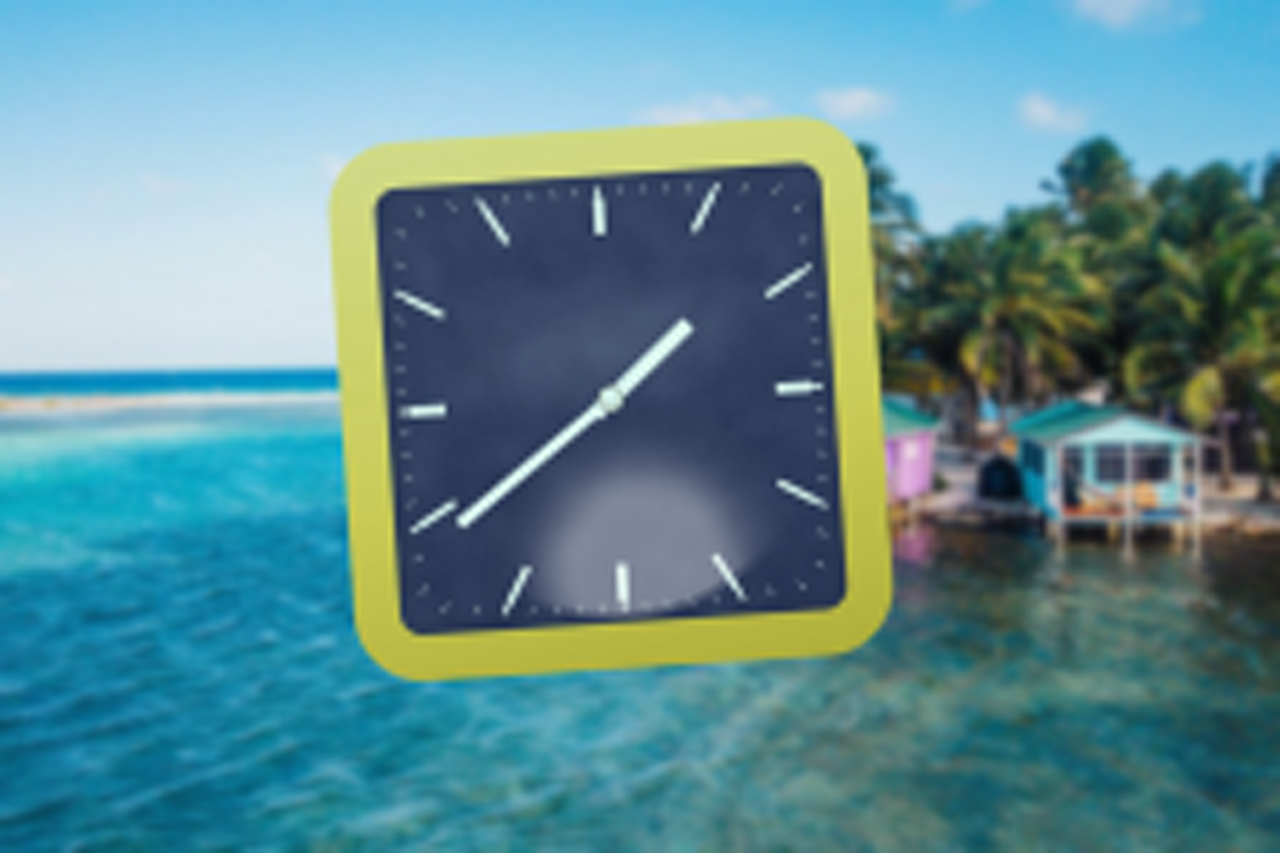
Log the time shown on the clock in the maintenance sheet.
1:39
